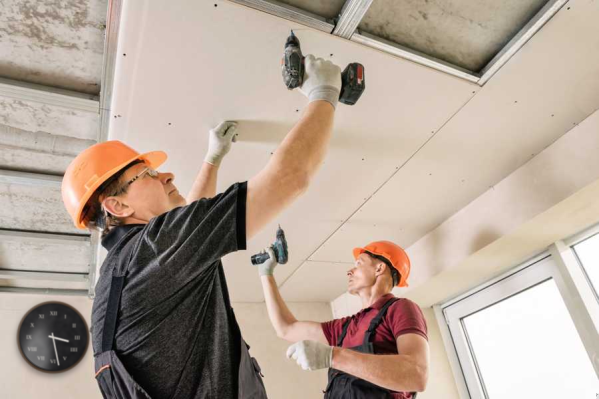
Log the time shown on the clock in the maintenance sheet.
3:28
